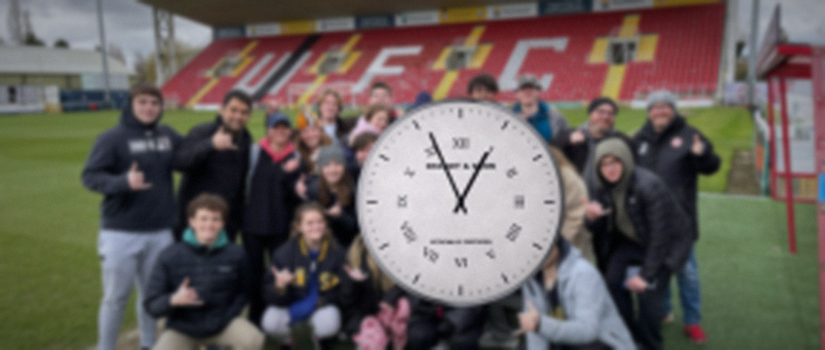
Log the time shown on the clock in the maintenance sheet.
12:56
